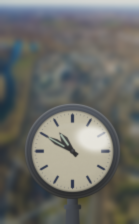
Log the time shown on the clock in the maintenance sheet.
10:50
